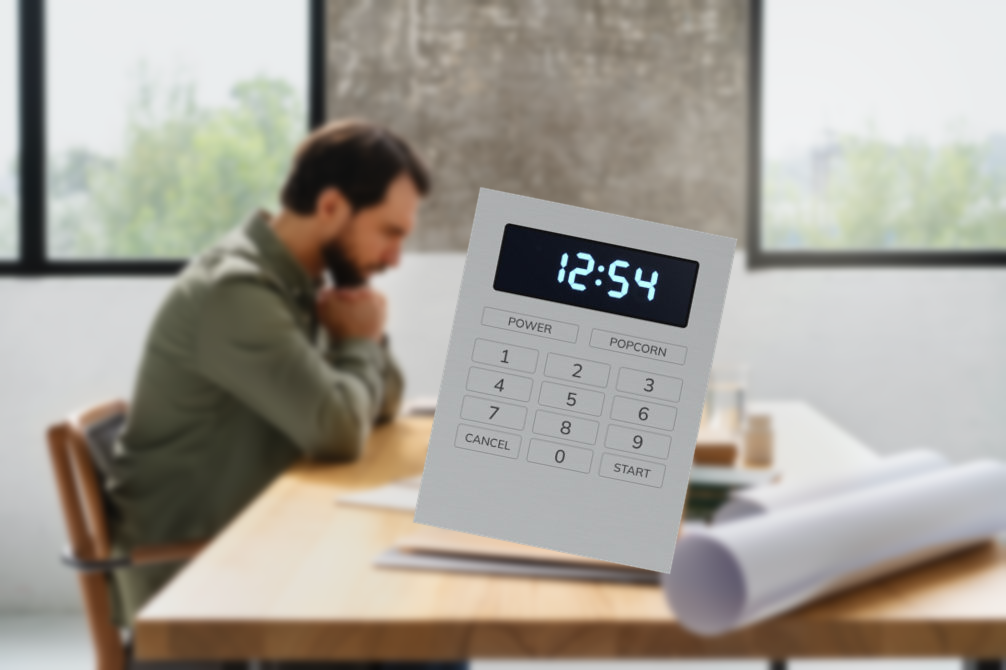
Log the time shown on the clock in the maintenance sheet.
12:54
